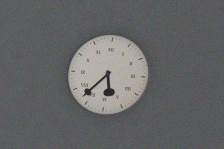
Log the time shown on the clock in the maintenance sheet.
5:37
